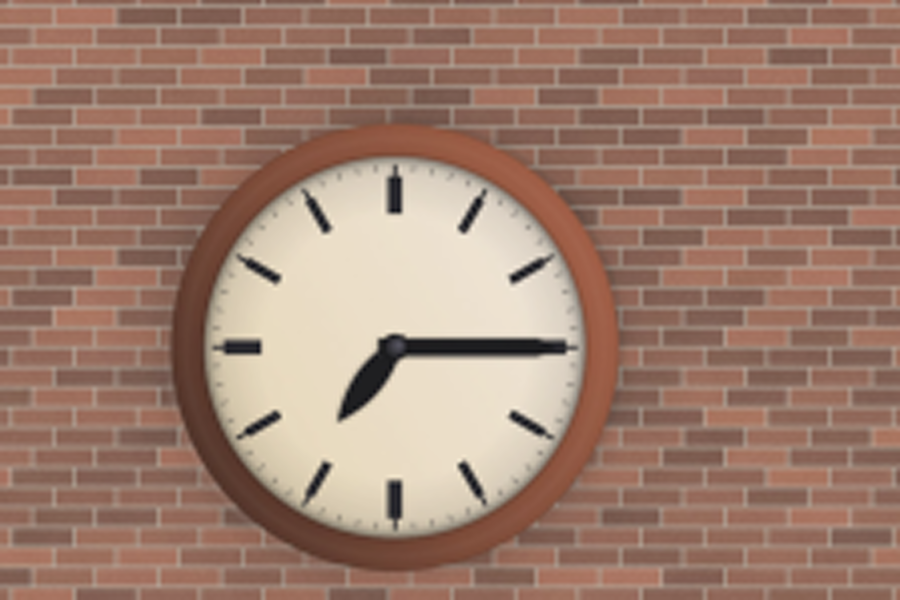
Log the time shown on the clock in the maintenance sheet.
7:15
